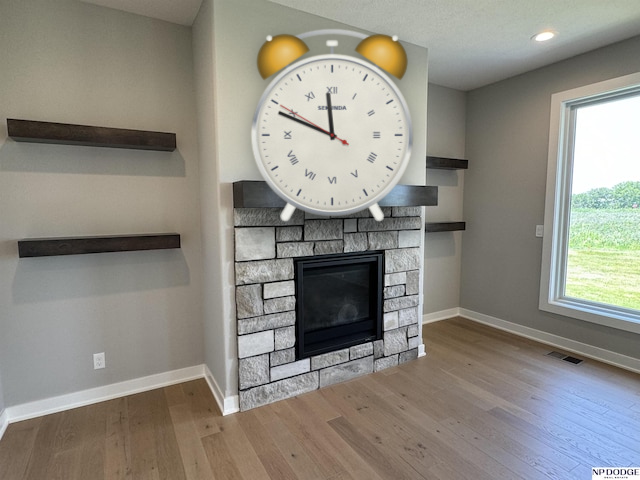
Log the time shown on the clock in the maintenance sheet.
11:48:50
